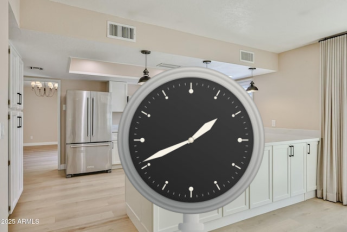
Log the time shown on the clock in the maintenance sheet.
1:41
